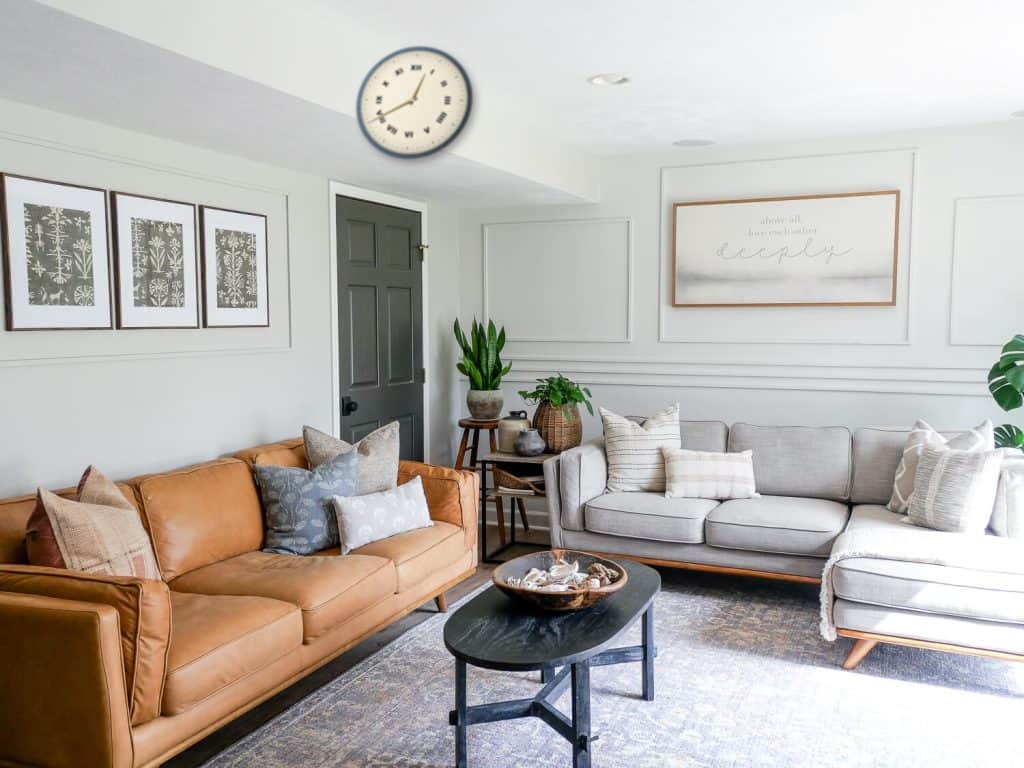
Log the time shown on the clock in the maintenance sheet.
12:40
